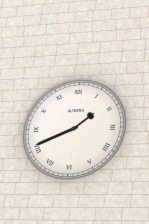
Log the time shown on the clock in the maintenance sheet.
1:41
